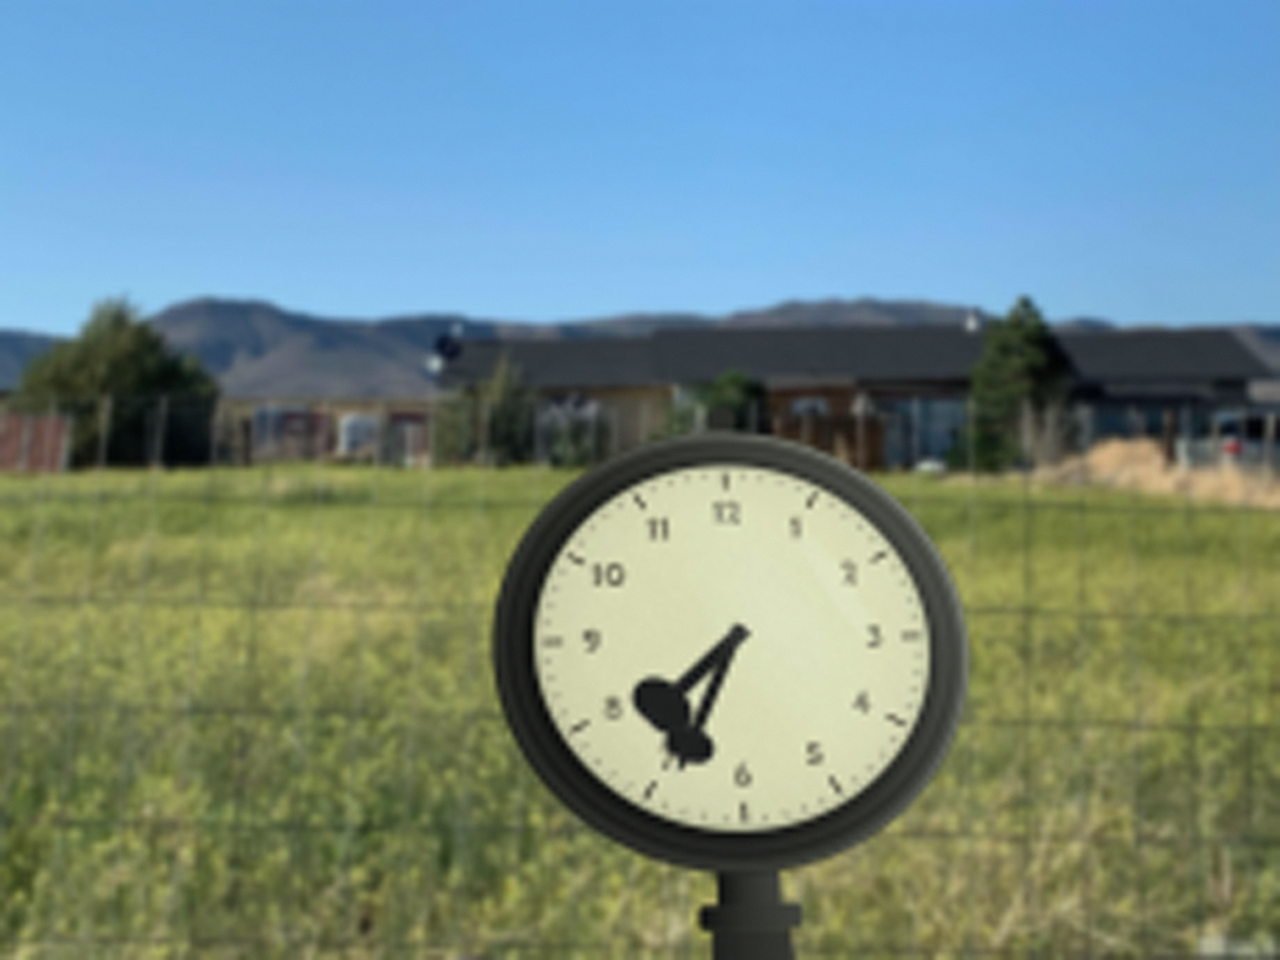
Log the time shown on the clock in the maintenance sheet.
7:34
